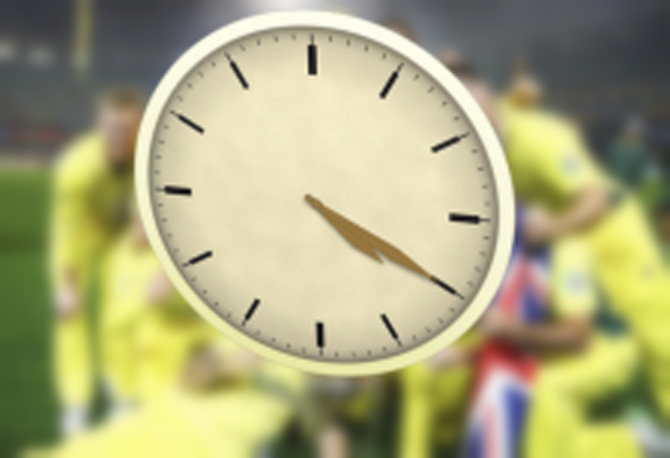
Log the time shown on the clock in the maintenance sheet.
4:20
